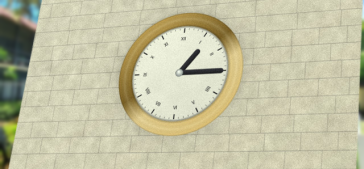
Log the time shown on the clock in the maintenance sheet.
1:15
